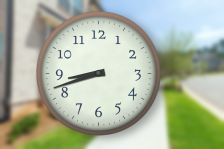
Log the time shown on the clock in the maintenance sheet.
8:42
